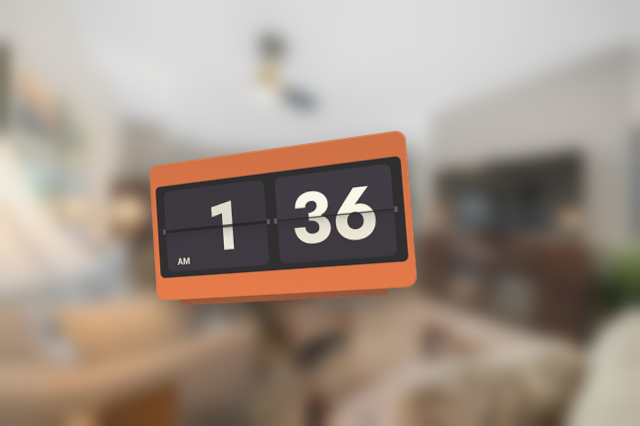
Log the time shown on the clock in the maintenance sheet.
1:36
